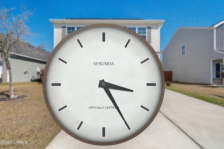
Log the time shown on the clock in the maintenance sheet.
3:25
